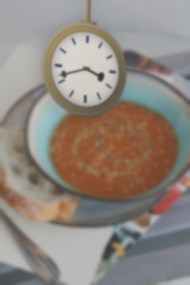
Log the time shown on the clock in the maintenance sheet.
3:42
